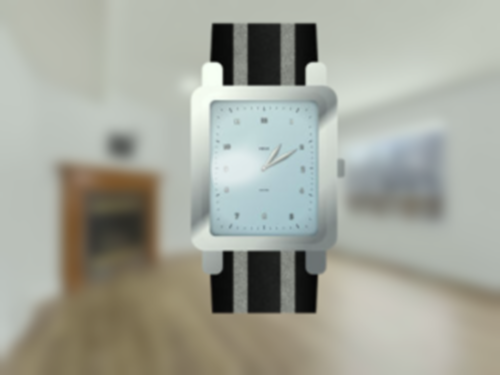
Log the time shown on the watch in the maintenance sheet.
1:10
